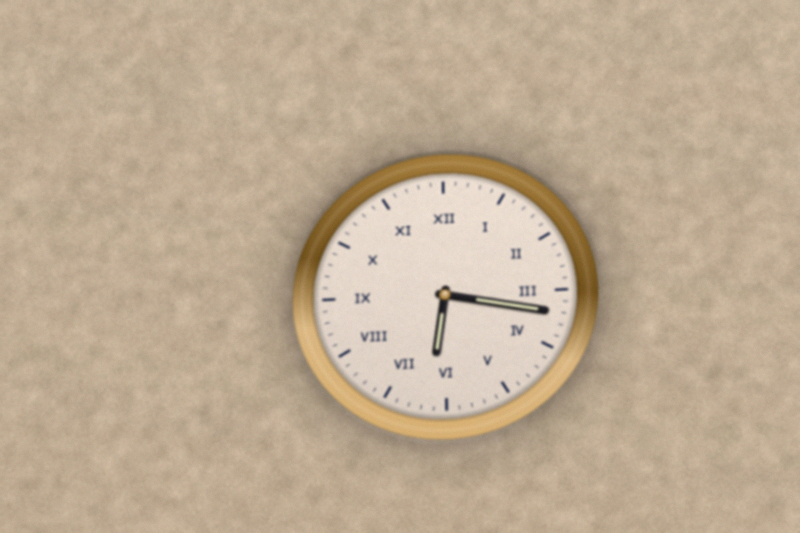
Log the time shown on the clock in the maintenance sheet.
6:17
